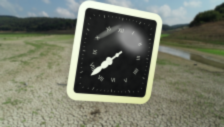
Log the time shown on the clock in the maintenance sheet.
7:38
